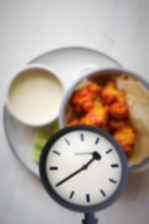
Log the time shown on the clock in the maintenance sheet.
1:40
